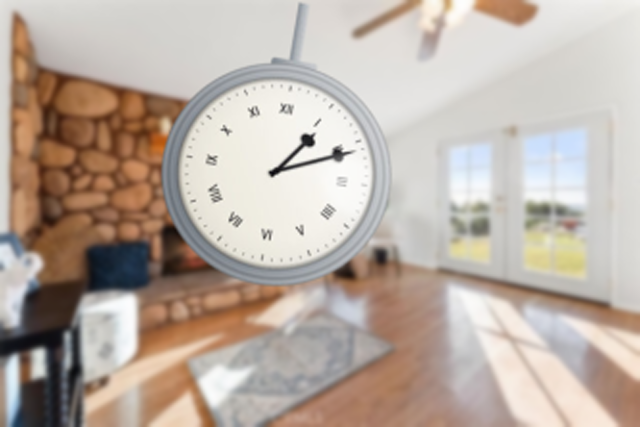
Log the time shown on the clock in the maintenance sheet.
1:11
